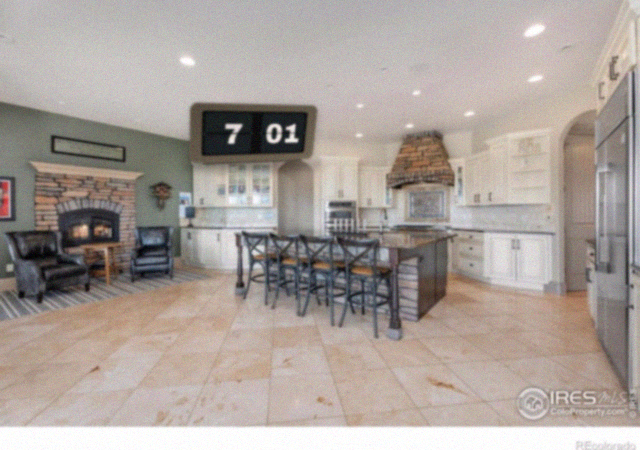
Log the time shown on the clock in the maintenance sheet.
7:01
